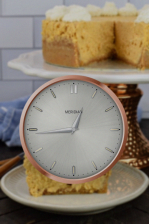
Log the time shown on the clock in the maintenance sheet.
12:44
